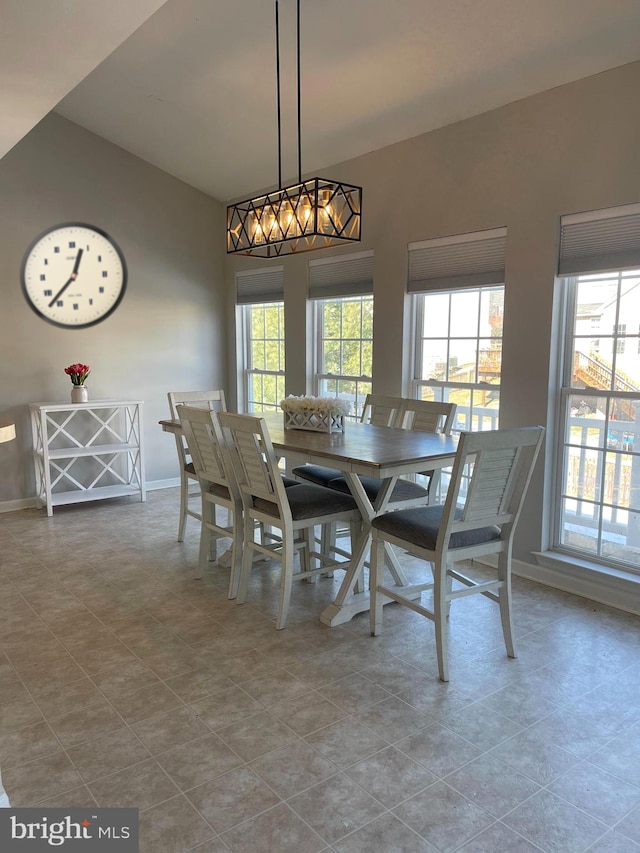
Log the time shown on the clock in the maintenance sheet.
12:37
